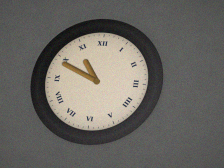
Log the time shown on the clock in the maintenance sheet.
10:49
